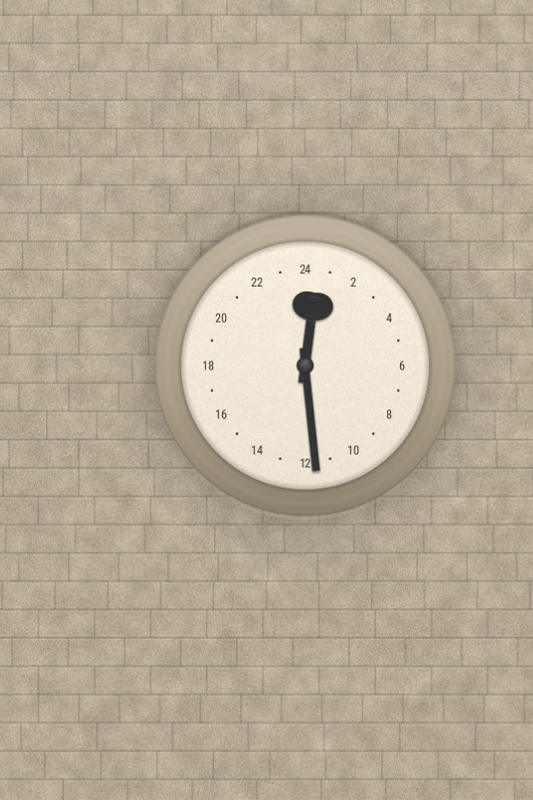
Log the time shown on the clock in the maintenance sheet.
0:29
